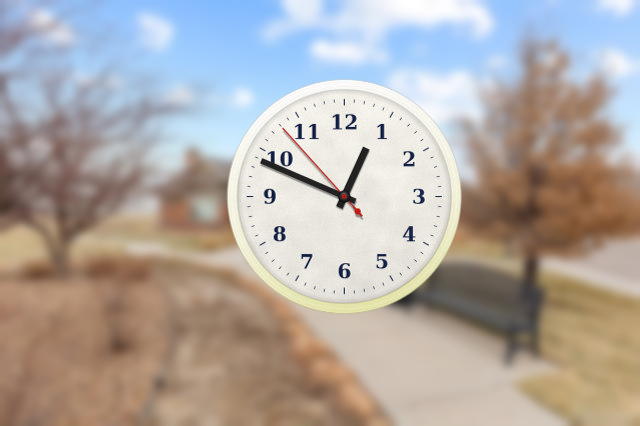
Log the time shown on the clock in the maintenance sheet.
12:48:53
